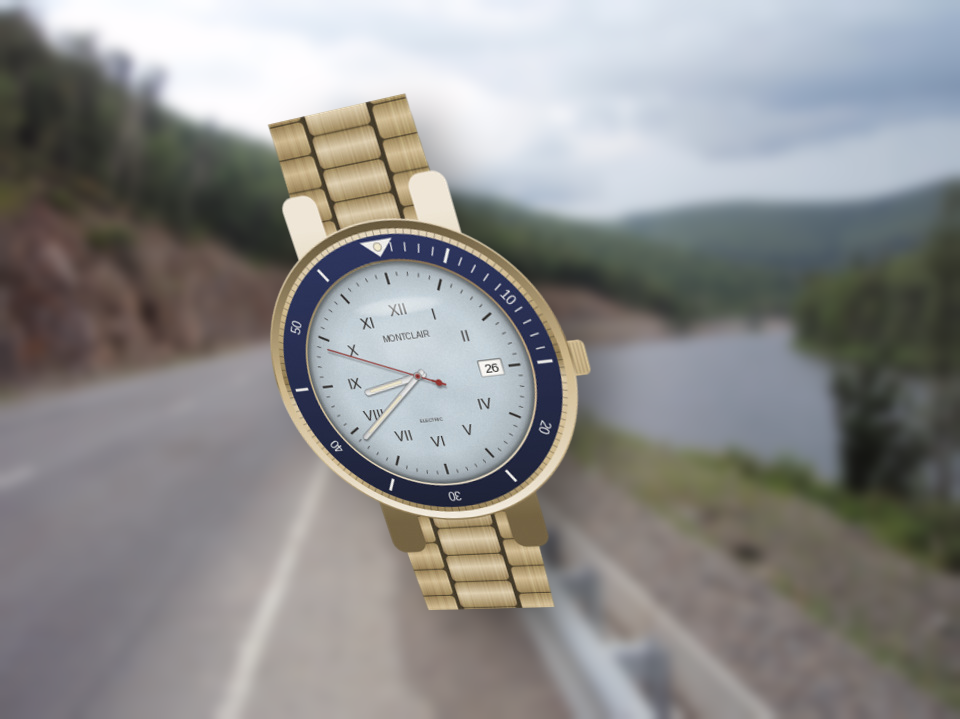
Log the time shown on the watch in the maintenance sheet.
8:38:49
